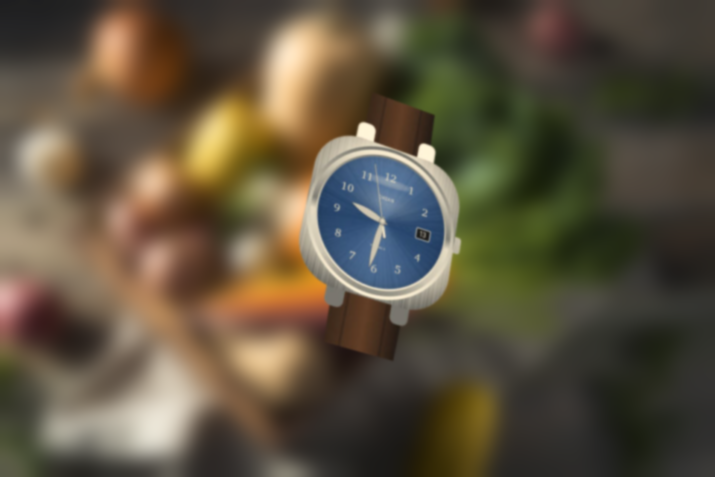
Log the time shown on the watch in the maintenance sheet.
9:30:57
